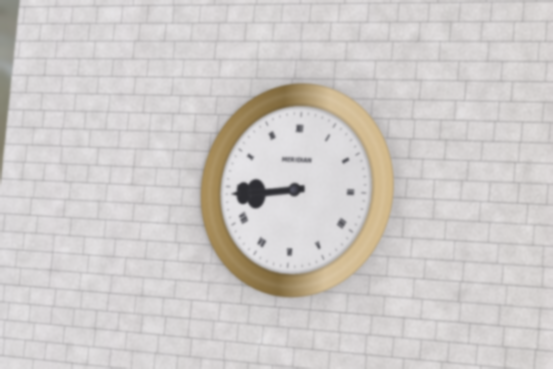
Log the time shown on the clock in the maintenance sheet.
8:44
